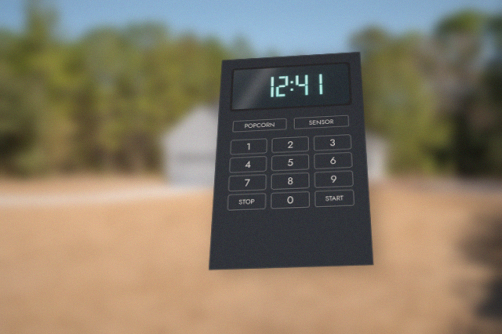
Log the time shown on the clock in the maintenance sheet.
12:41
